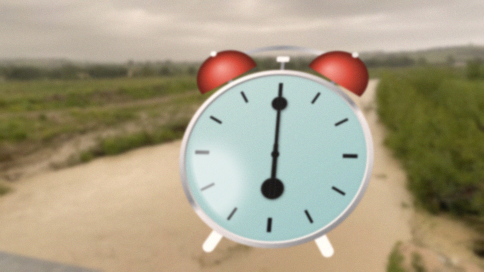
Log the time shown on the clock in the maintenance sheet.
6:00
